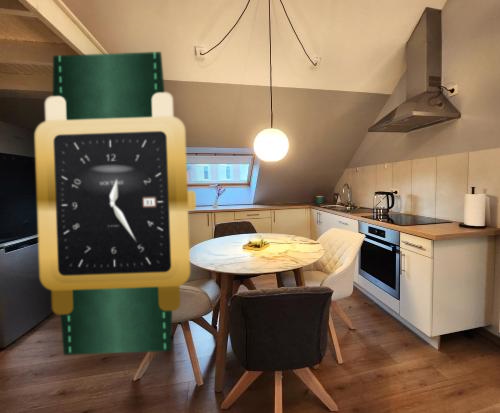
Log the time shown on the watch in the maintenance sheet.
12:25
